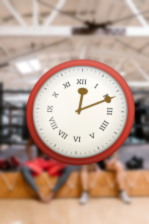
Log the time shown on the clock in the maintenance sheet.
12:11
